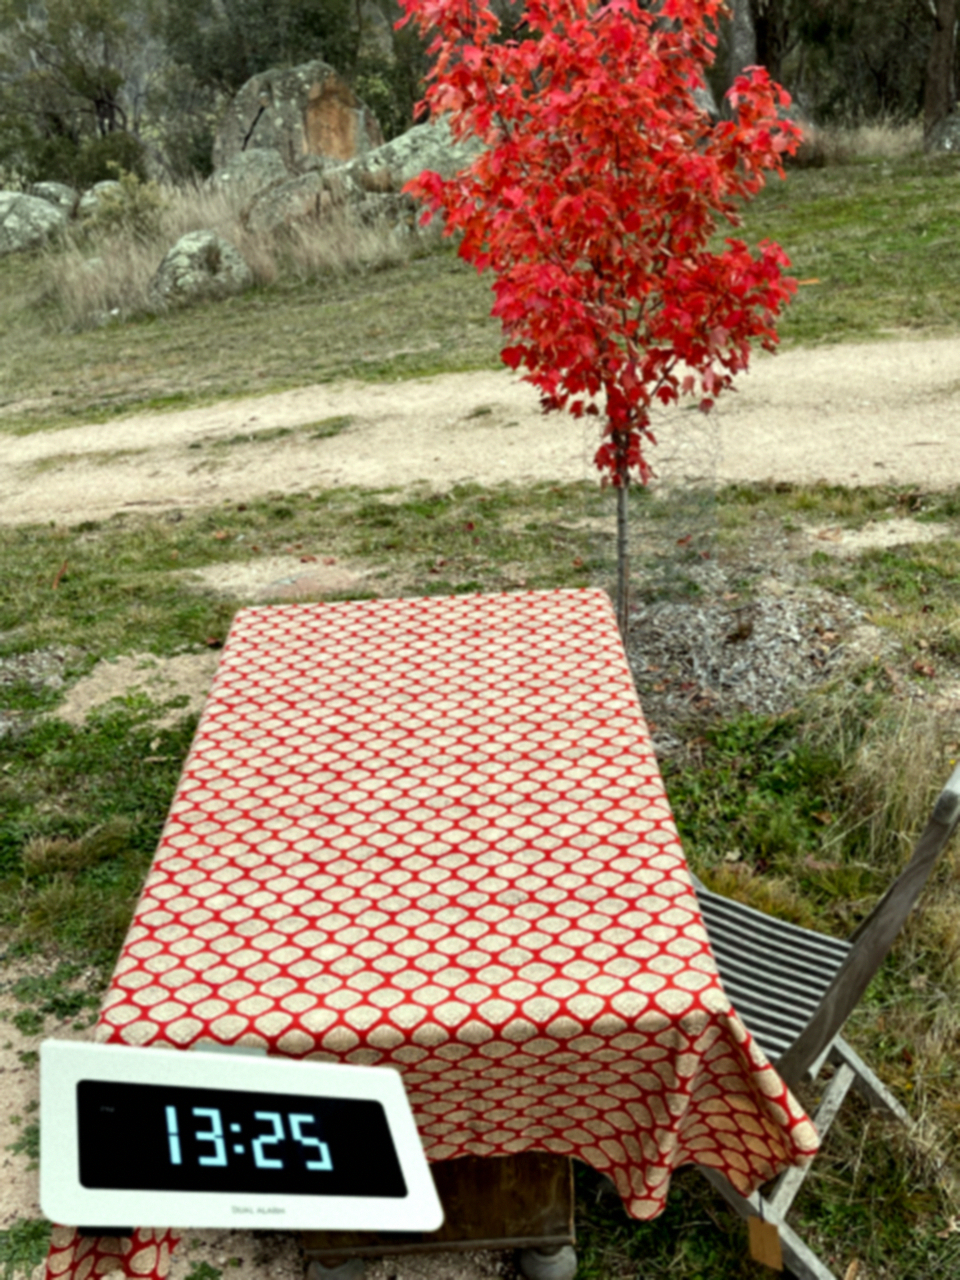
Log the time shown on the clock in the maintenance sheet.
13:25
